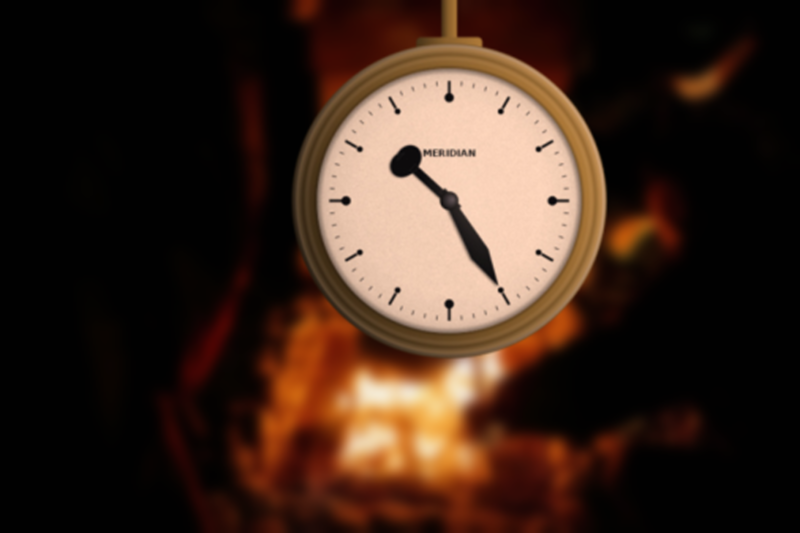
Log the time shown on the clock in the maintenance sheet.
10:25
